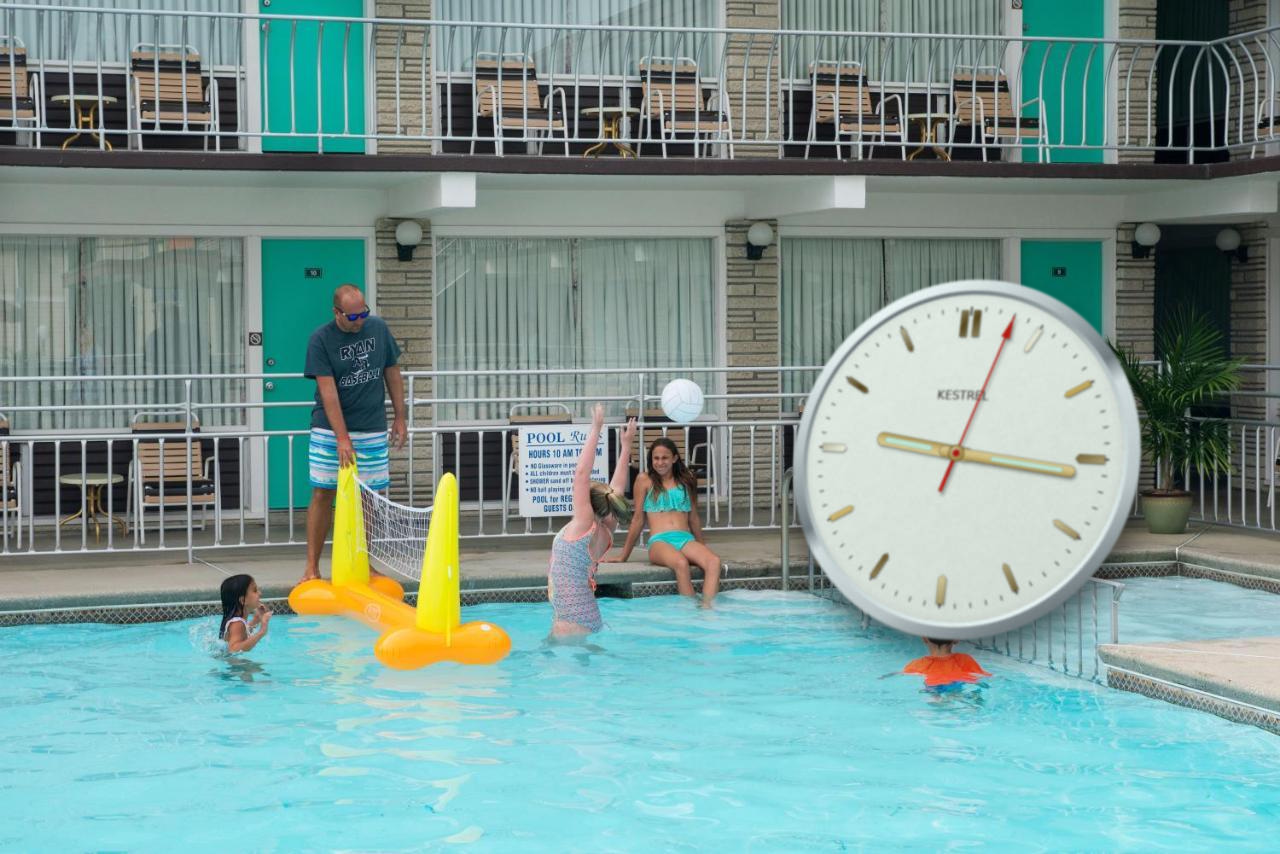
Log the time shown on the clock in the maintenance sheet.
9:16:03
